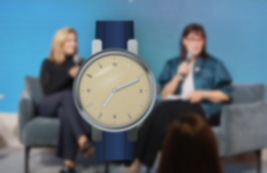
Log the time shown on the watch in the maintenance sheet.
7:11
